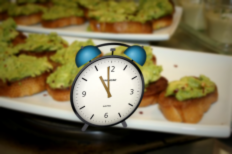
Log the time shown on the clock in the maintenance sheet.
10:59
